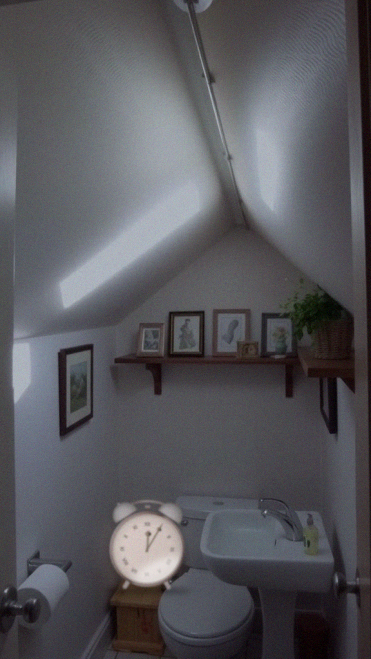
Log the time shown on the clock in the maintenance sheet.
12:05
